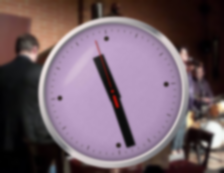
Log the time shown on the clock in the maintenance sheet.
11:27:58
